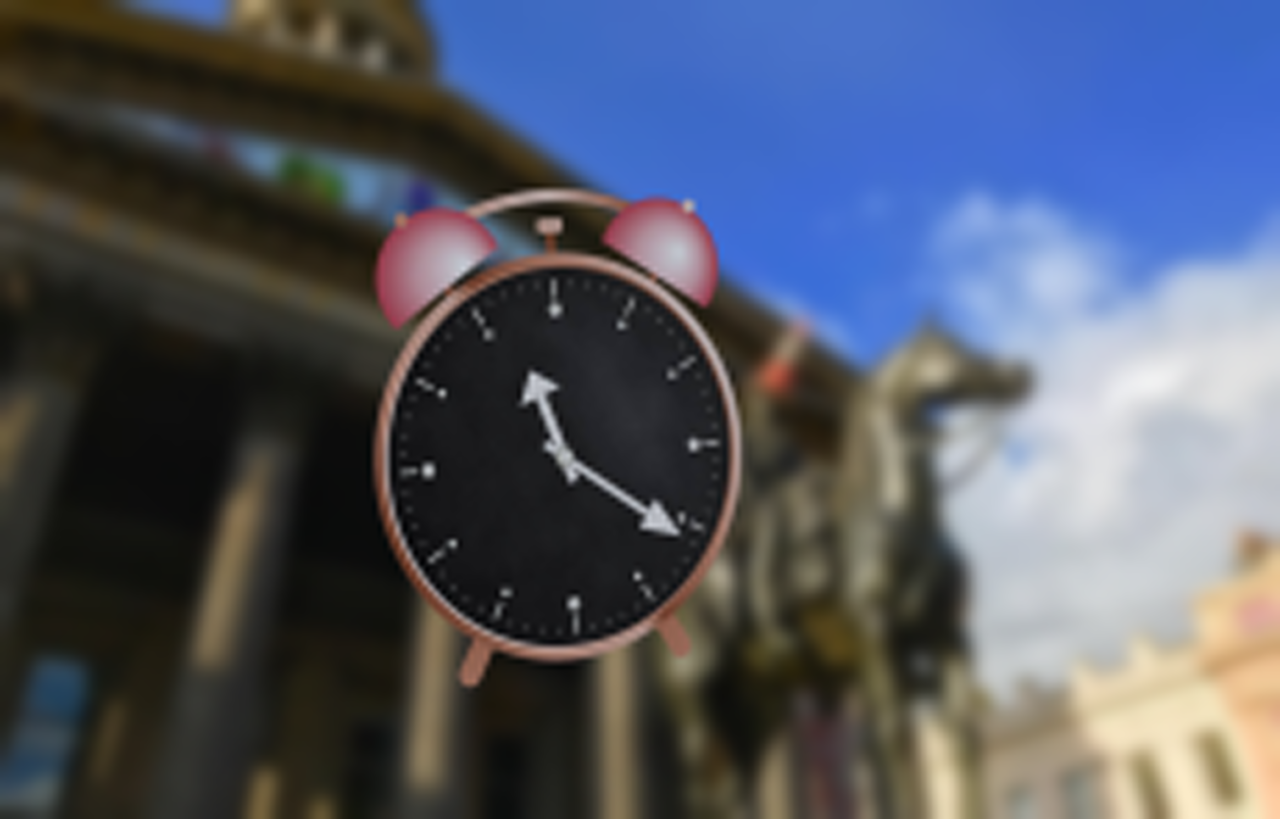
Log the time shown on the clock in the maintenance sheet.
11:21
